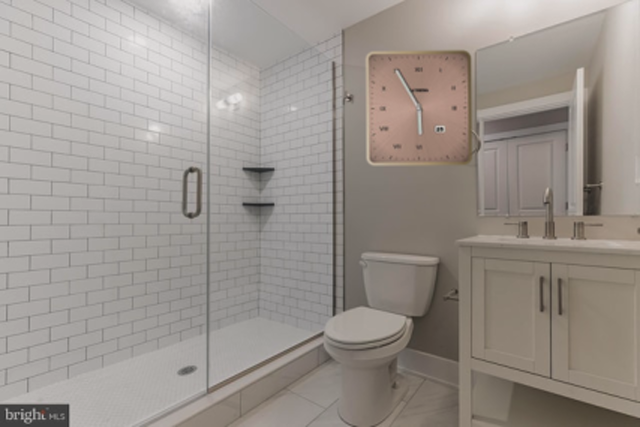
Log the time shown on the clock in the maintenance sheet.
5:55
